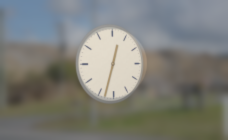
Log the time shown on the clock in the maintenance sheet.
12:33
